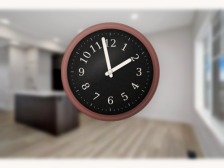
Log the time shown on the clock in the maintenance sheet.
1:58
